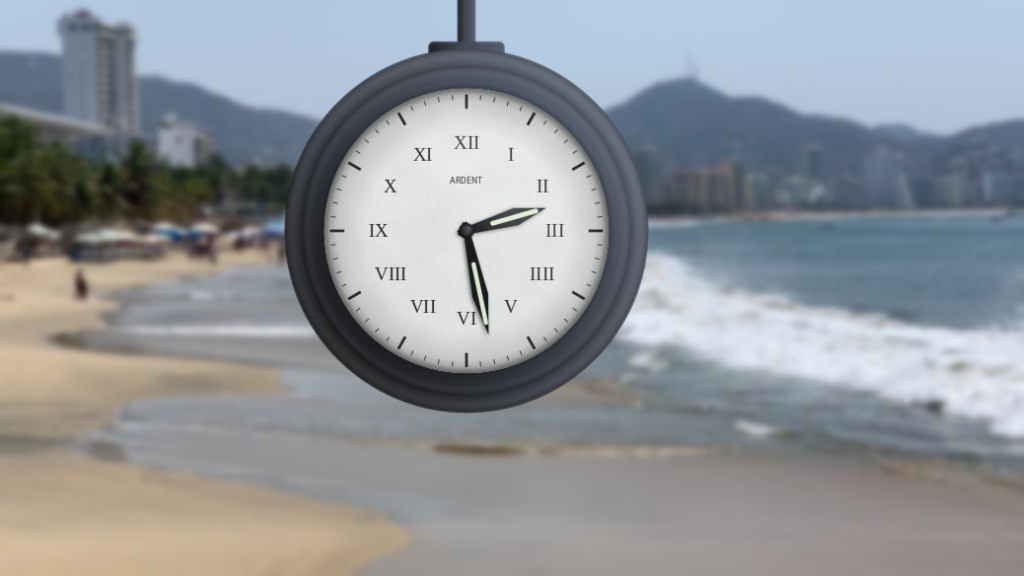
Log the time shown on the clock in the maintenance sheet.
2:28
